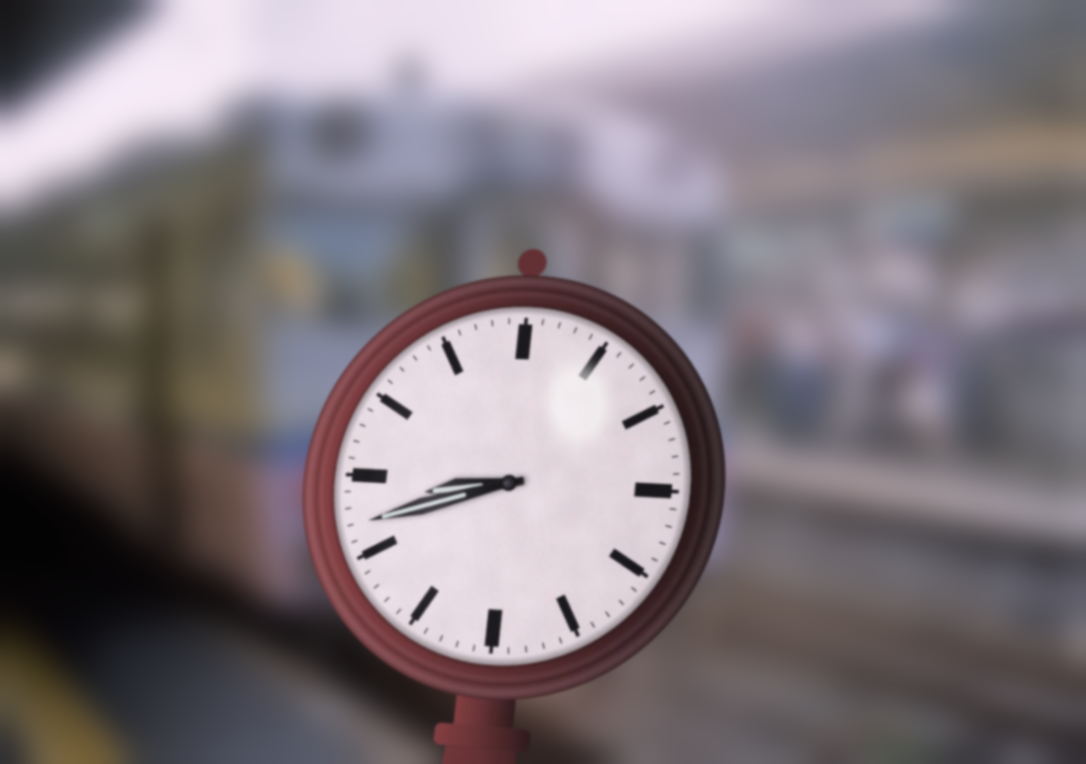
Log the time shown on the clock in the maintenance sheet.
8:42
